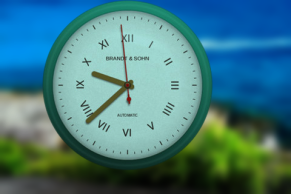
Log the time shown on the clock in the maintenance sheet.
9:37:59
